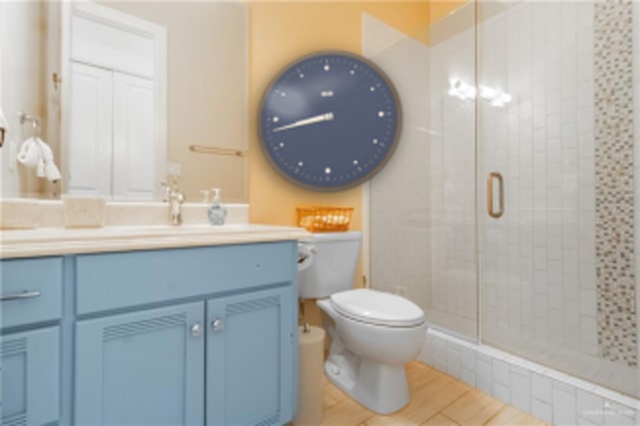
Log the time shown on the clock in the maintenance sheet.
8:43
